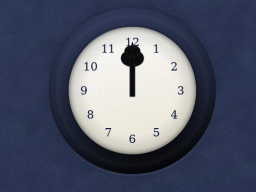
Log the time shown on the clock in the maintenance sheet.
12:00
